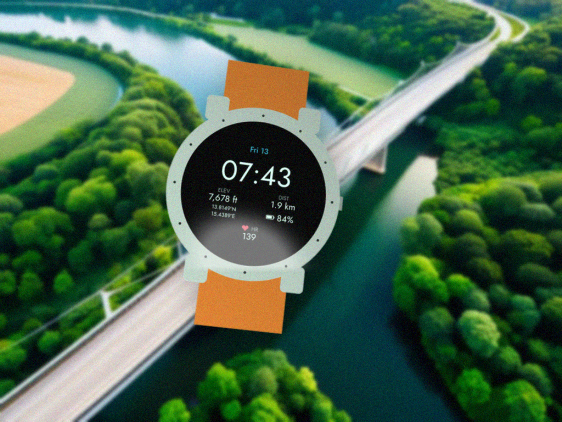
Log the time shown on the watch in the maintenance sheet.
7:43
